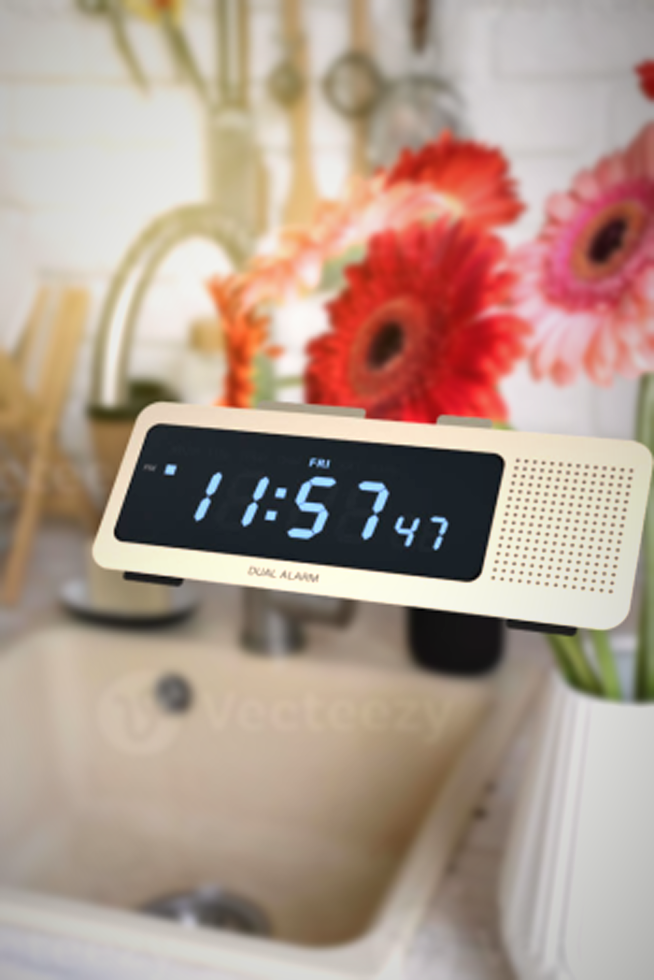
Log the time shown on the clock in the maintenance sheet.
11:57:47
